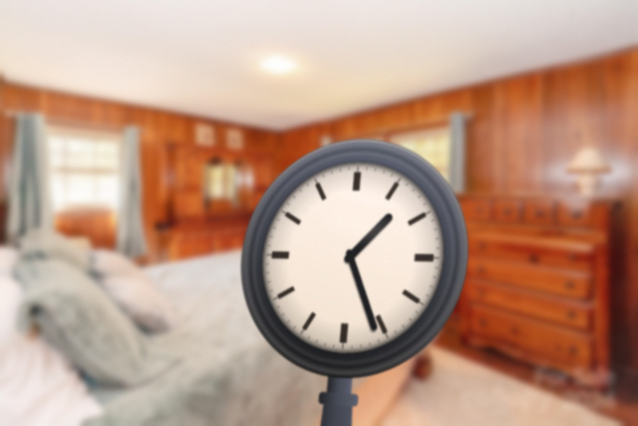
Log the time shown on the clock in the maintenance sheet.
1:26
